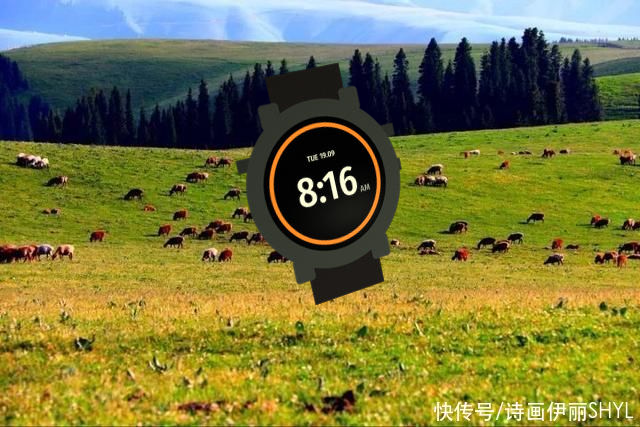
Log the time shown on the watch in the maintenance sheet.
8:16
